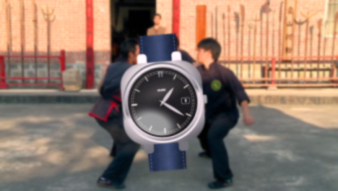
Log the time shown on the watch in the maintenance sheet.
1:21
